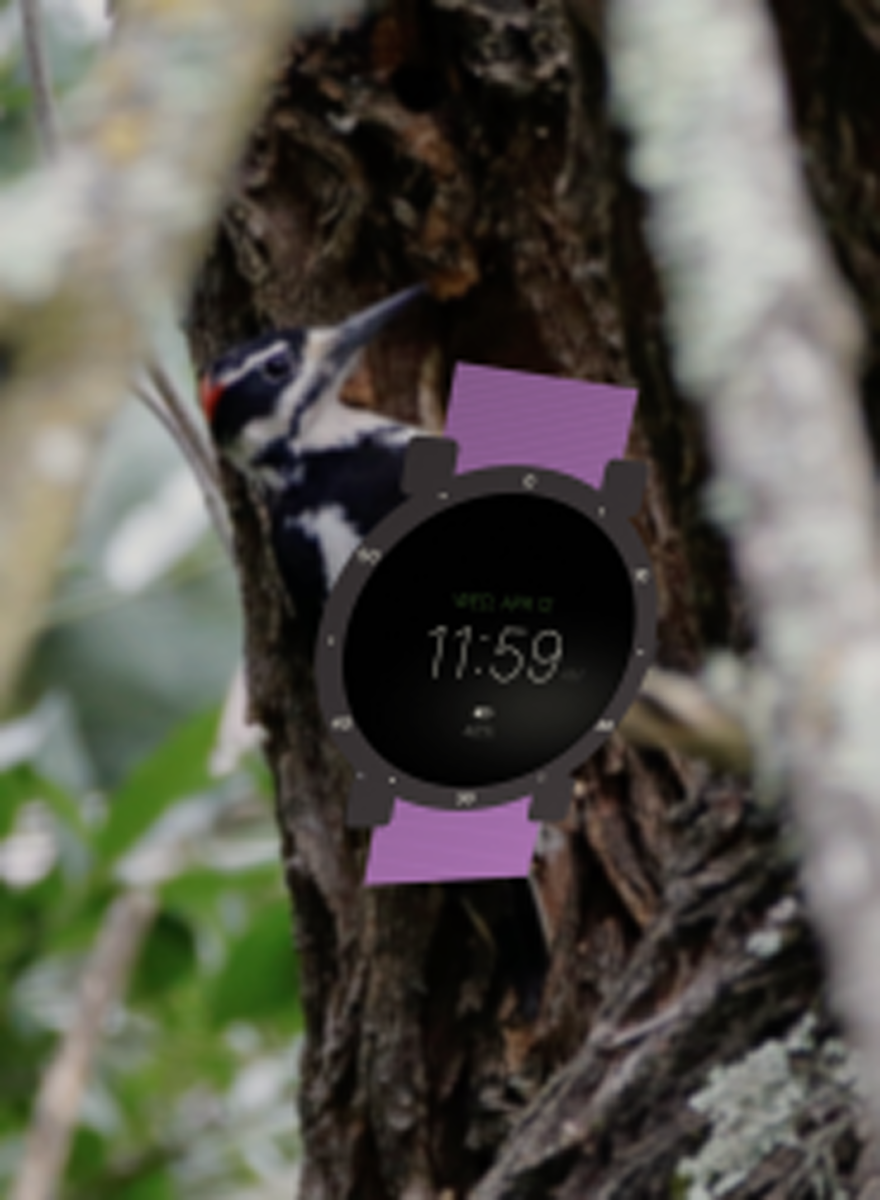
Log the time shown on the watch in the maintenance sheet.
11:59
